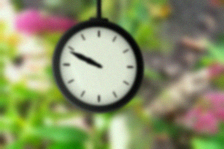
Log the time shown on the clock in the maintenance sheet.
9:49
